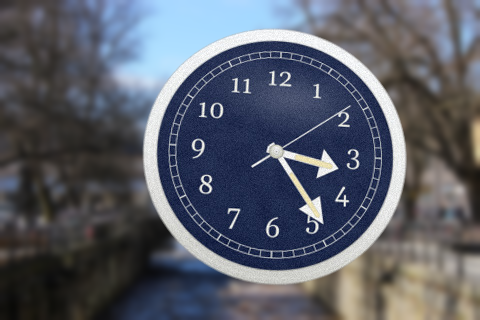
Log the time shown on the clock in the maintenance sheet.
3:24:09
